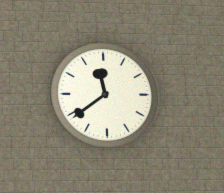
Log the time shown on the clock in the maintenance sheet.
11:39
